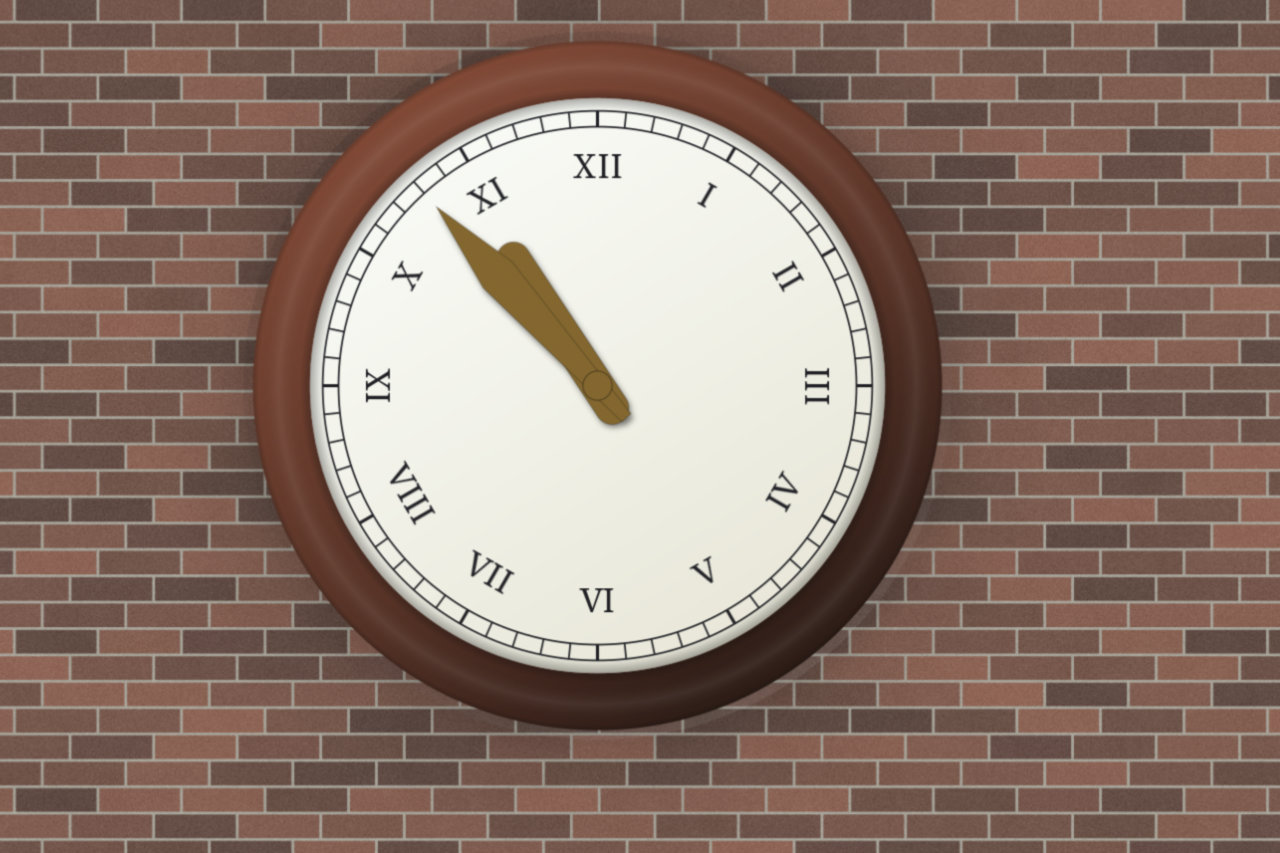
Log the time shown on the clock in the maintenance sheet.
10:53
